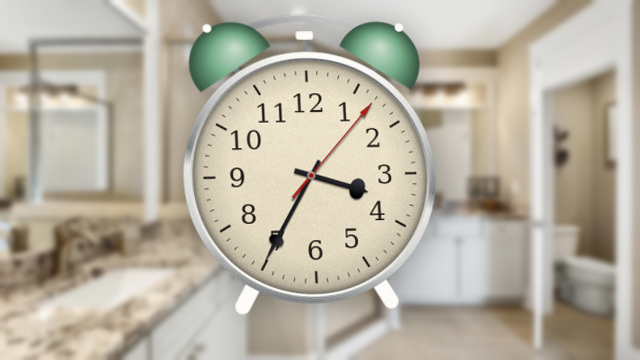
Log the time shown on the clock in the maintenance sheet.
3:35:07
